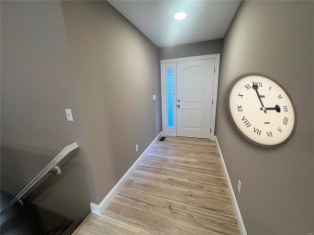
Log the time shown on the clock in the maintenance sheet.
2:58
